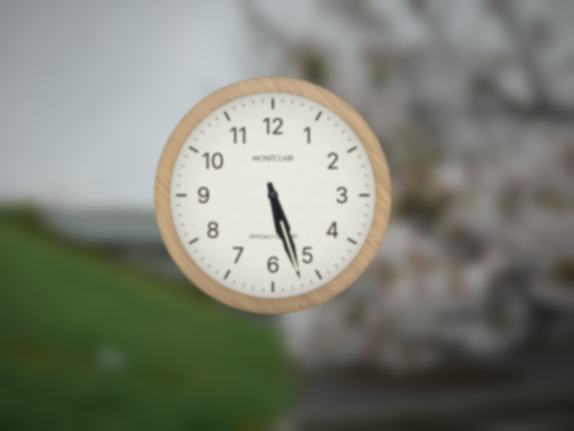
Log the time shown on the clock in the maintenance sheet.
5:27
